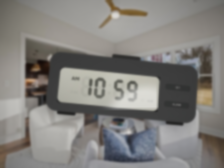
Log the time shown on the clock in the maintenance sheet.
10:59
